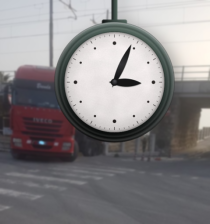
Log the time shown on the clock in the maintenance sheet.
3:04
